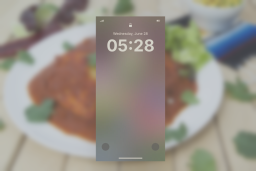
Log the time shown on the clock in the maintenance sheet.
5:28
